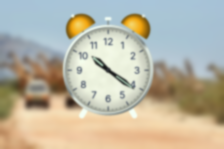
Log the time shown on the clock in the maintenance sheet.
10:21
